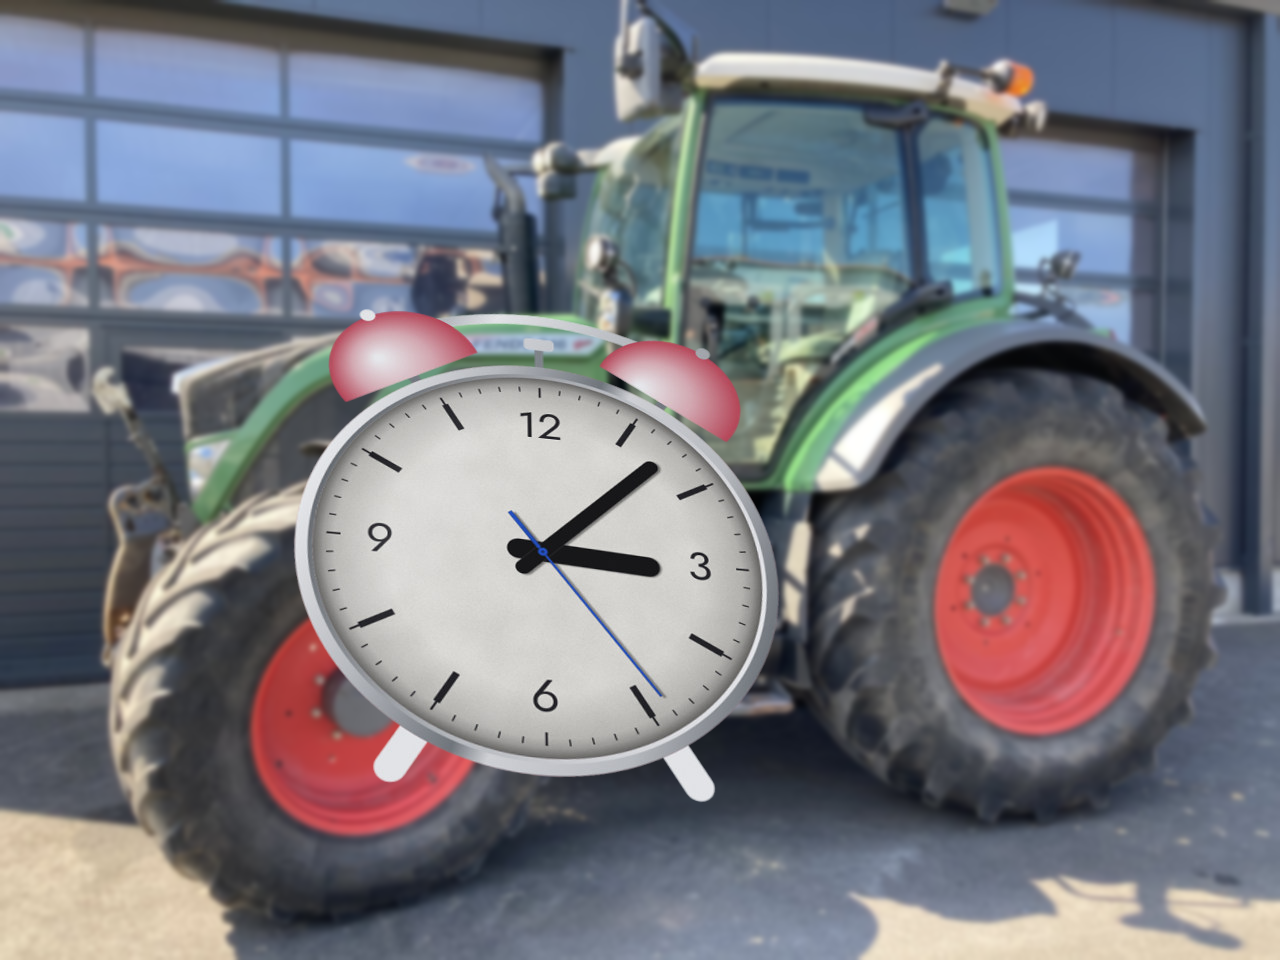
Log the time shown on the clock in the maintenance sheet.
3:07:24
